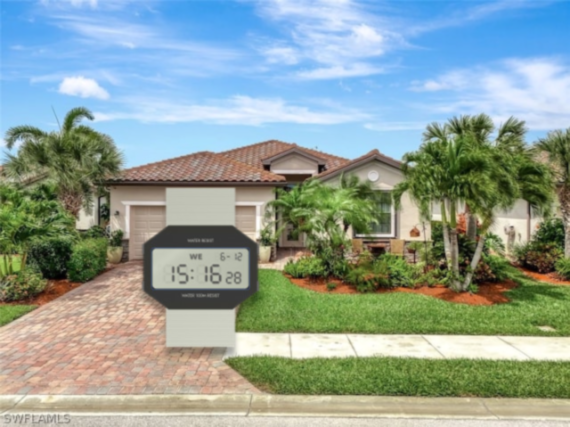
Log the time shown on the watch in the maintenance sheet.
15:16:28
